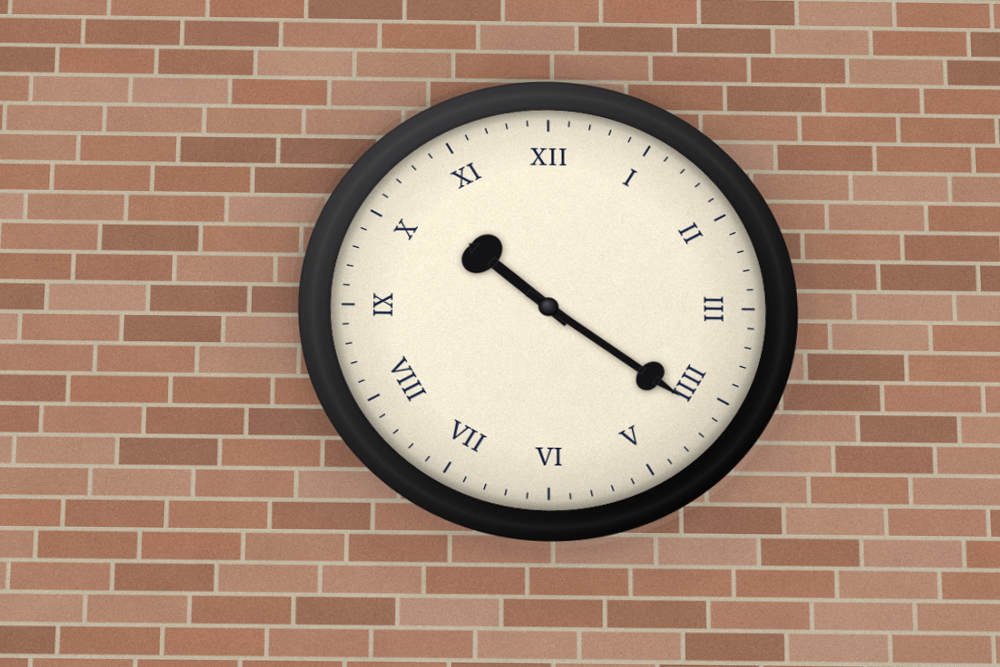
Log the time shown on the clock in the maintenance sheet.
10:21
